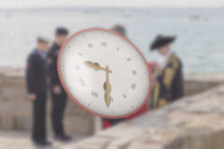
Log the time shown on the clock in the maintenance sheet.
9:31
